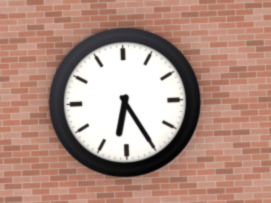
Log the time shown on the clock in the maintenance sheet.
6:25
